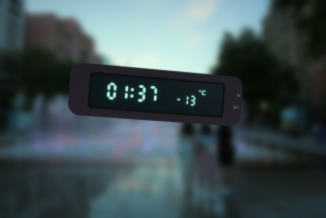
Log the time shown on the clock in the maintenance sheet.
1:37
